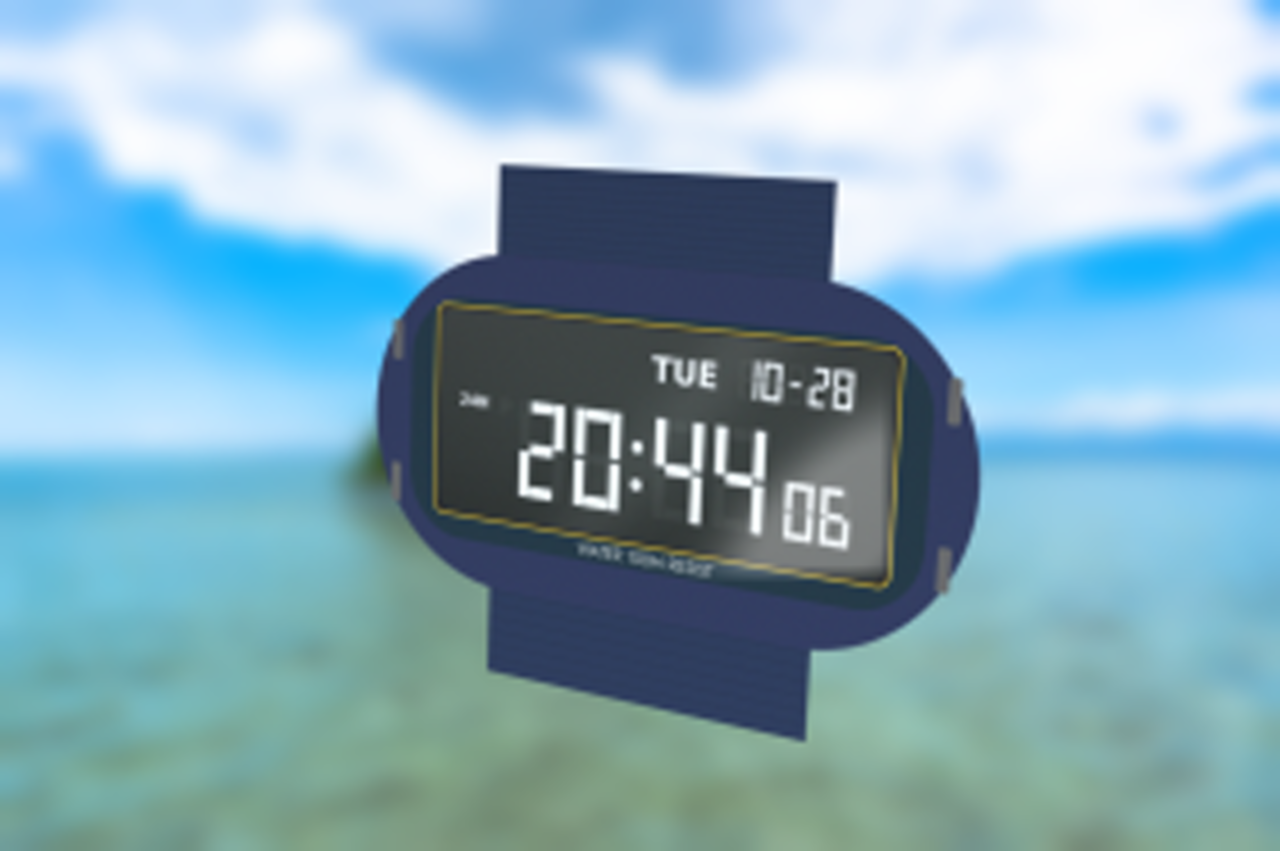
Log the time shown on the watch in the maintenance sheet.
20:44:06
